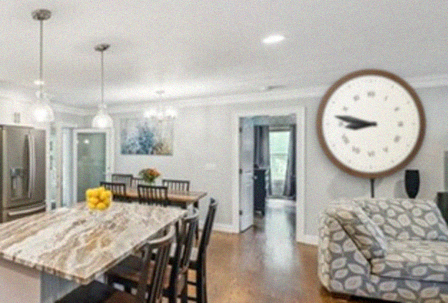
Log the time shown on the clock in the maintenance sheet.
8:47
